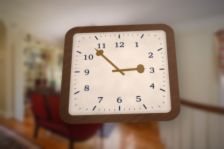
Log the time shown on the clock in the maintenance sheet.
2:53
